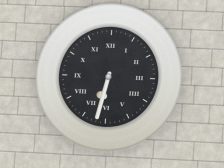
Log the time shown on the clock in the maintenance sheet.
6:32
